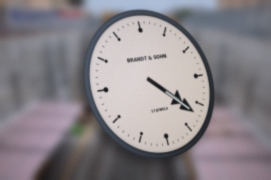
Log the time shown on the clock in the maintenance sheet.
4:22
